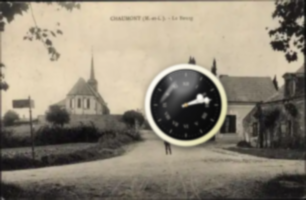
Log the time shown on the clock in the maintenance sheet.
2:13
